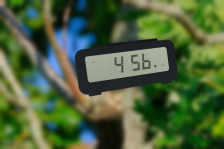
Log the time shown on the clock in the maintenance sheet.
4:56
